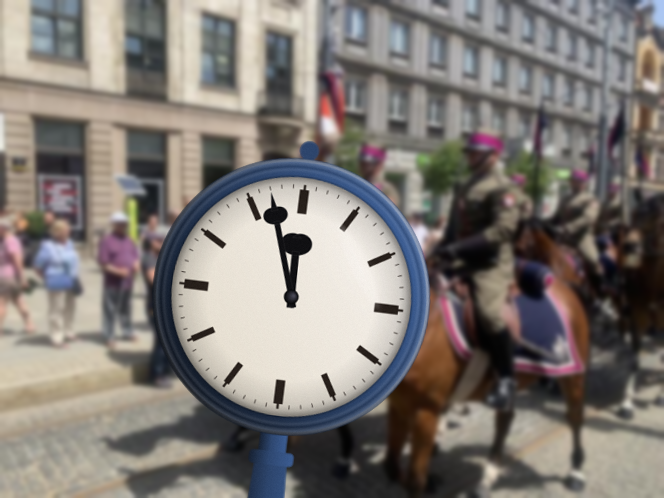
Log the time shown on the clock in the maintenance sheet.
11:57
